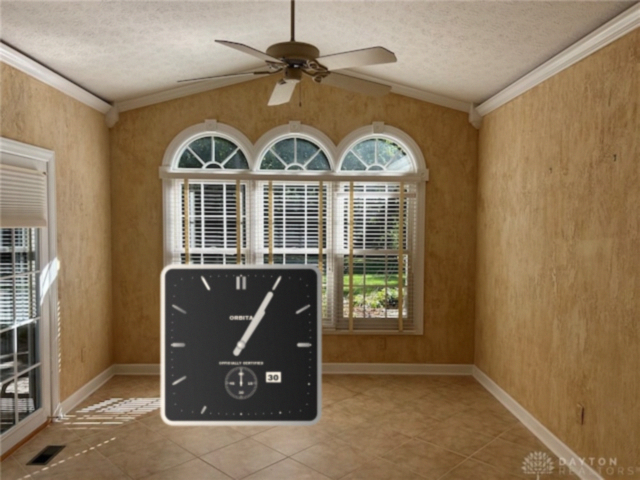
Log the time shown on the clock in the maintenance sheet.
1:05
